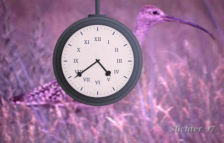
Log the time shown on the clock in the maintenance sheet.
4:39
